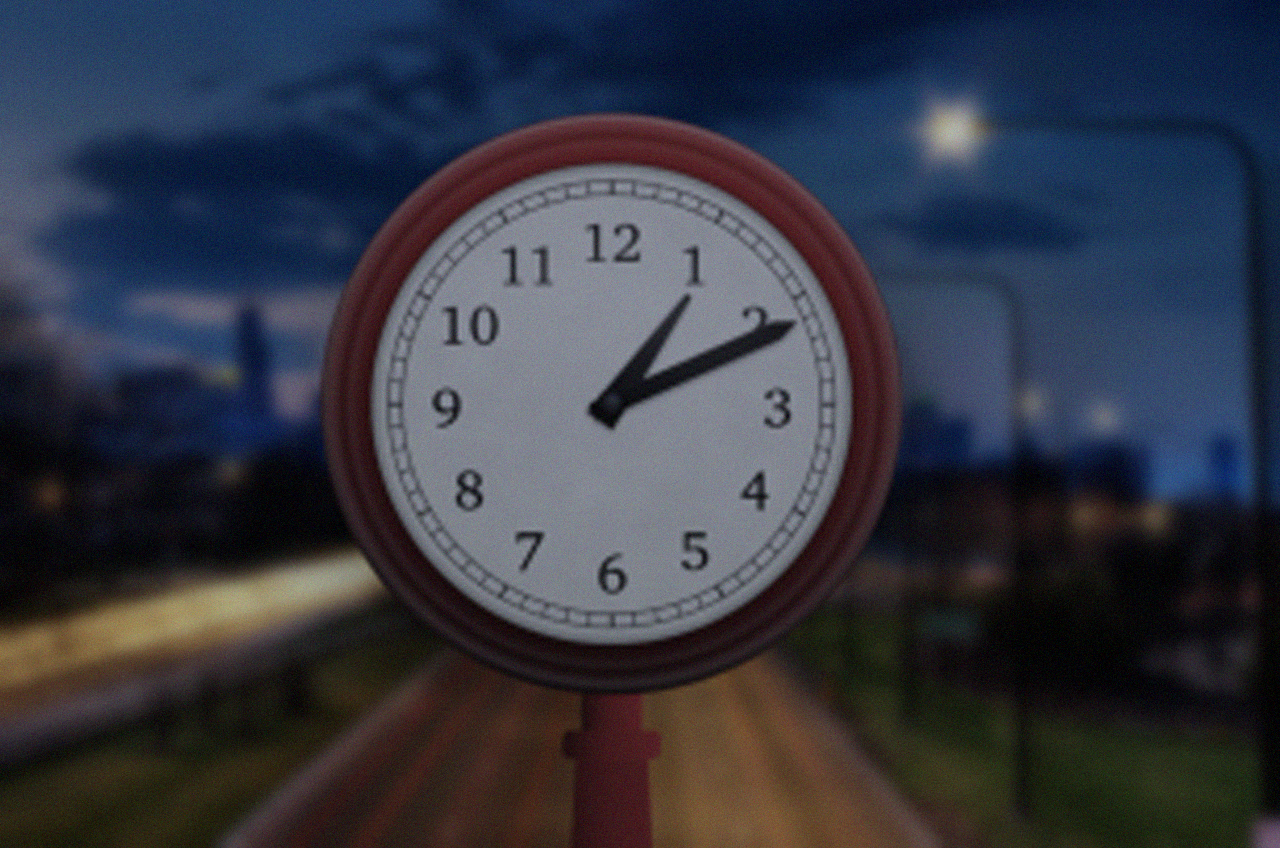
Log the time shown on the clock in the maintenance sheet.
1:11
